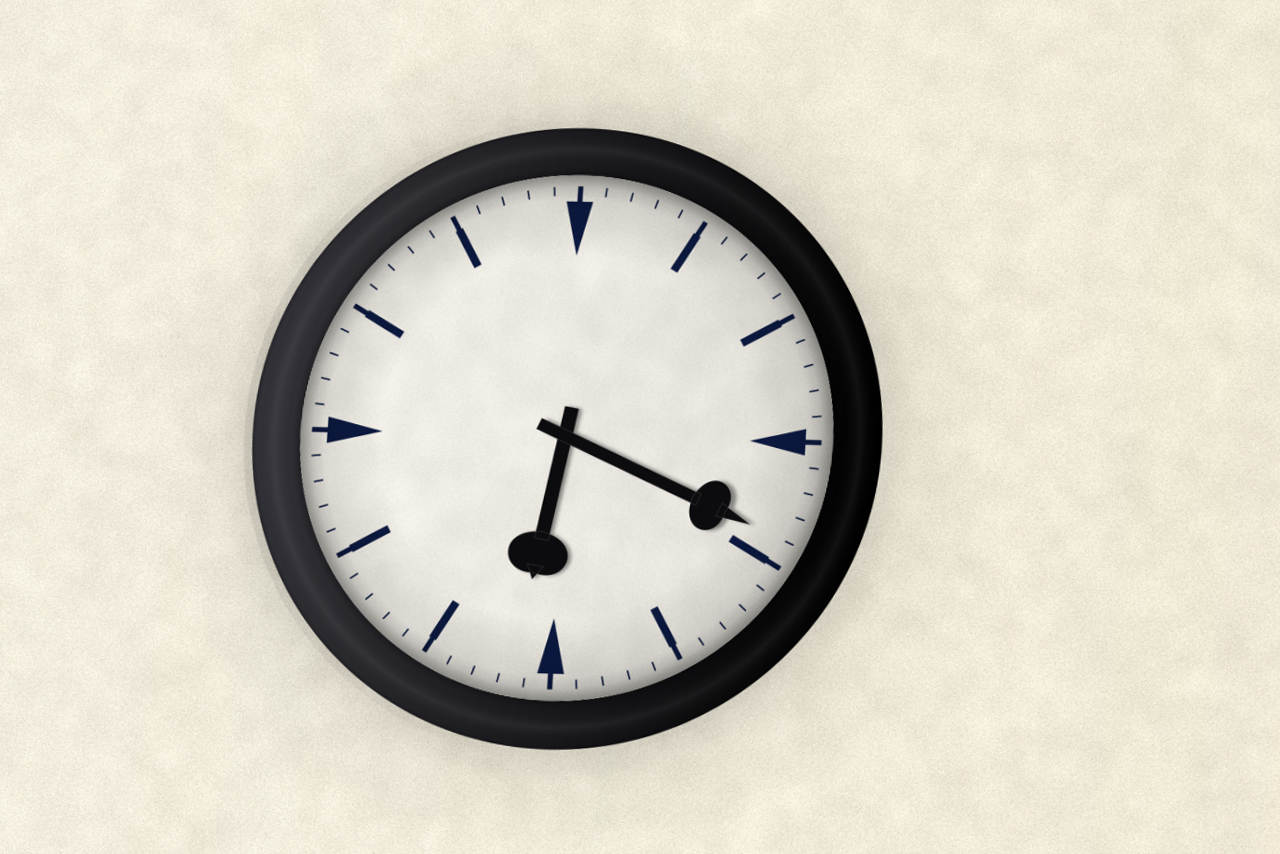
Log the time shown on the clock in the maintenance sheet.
6:19
